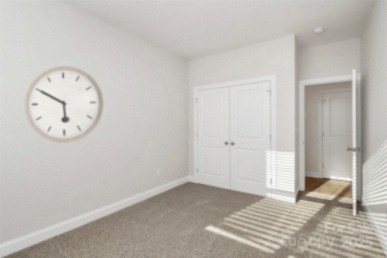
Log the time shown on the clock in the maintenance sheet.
5:50
